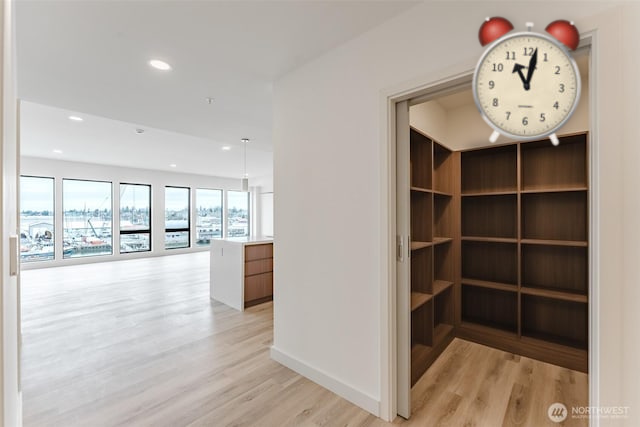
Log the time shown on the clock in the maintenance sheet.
11:02
